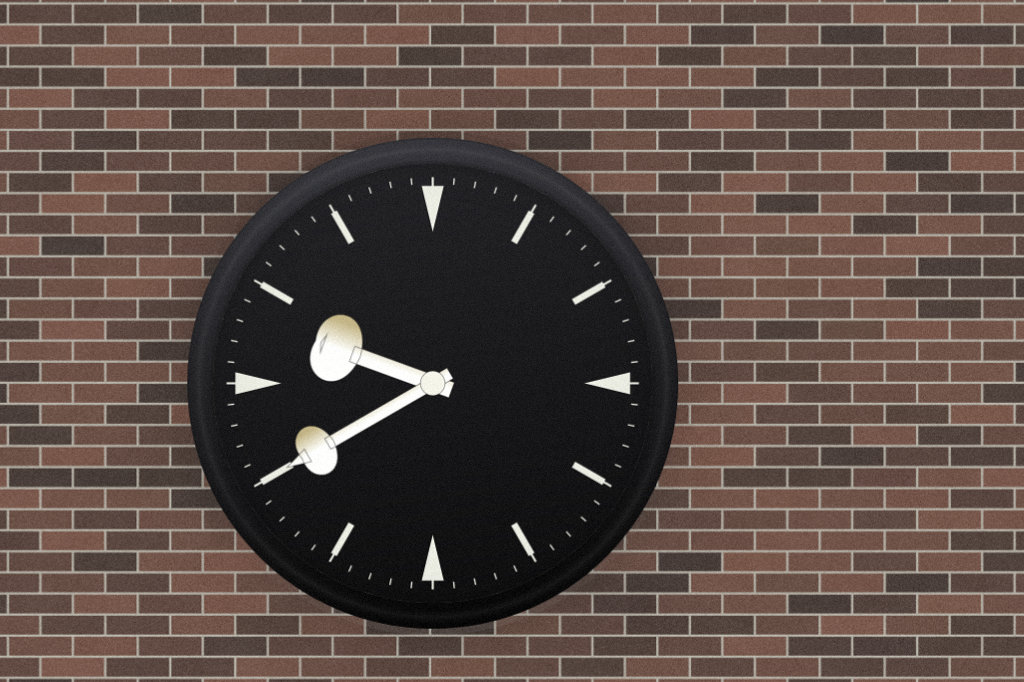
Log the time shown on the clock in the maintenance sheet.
9:40
